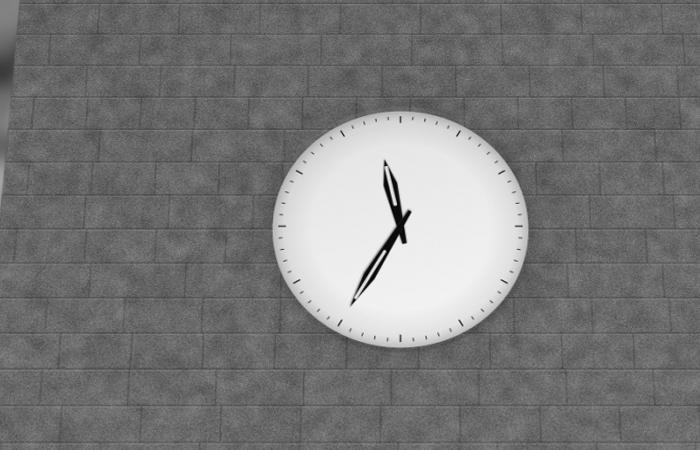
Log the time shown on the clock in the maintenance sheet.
11:35
